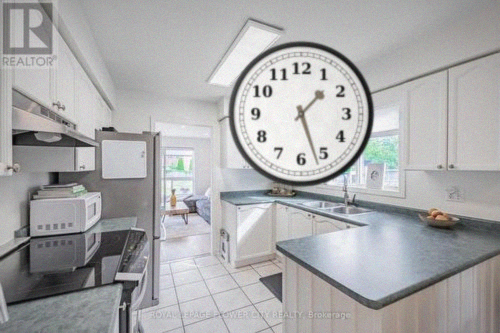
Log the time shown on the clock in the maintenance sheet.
1:27
